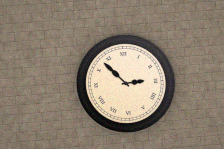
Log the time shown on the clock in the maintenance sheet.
2:53
